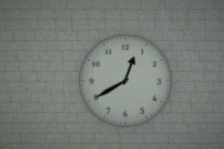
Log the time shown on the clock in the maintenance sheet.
12:40
